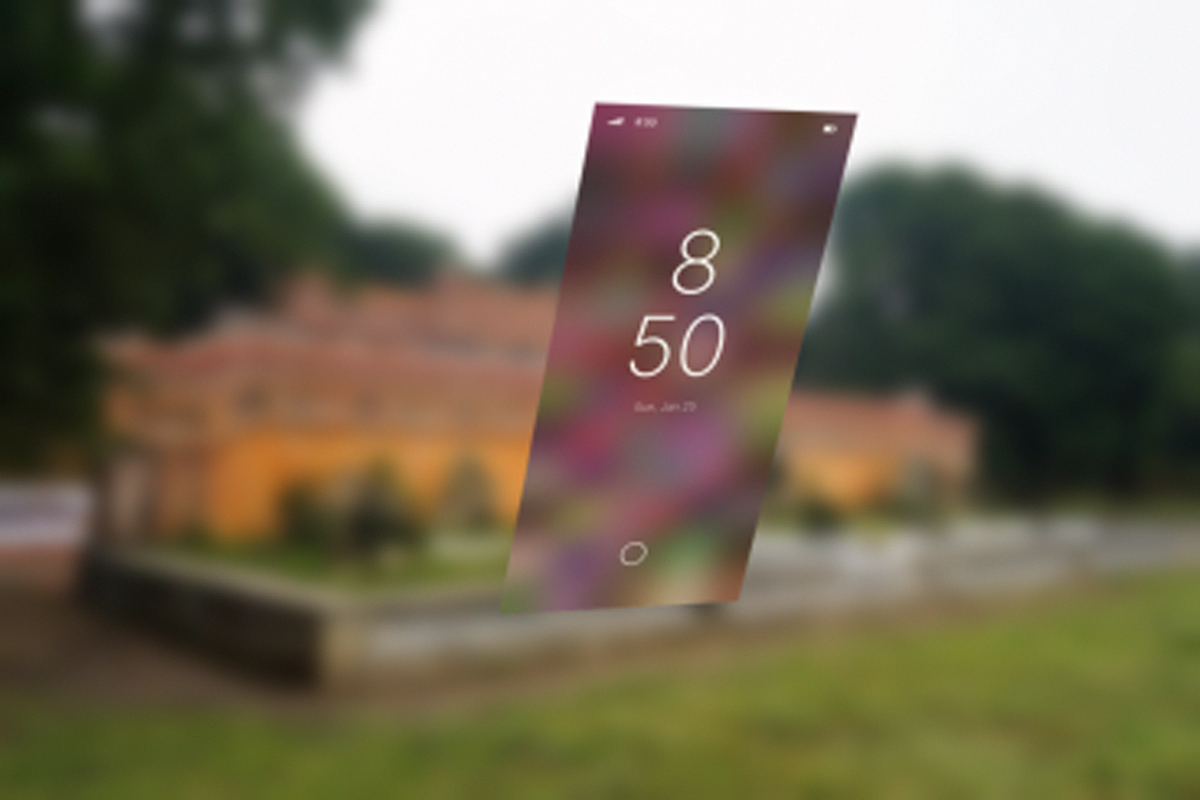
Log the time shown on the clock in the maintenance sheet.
8:50
